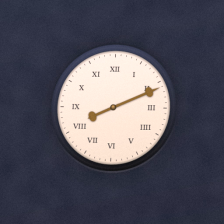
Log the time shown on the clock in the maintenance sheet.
8:11
